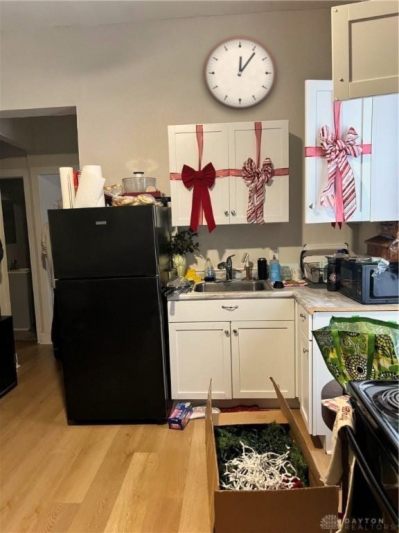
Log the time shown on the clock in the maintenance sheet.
12:06
